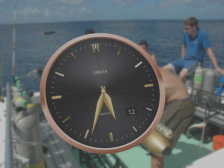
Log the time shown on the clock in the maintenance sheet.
5:34
